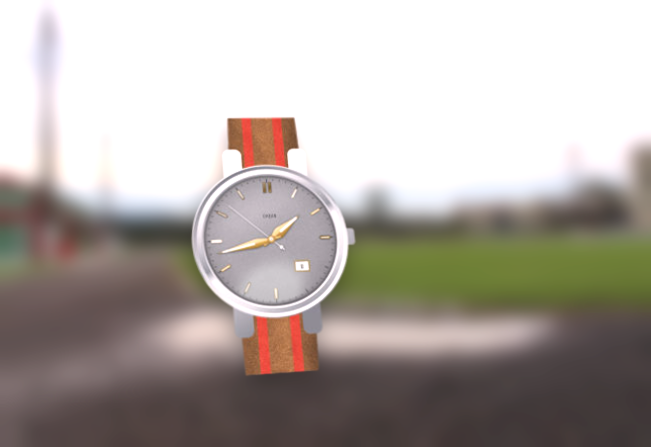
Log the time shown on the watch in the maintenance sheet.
1:42:52
